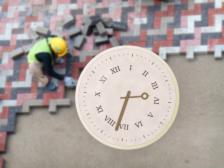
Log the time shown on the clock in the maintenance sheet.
3:37
